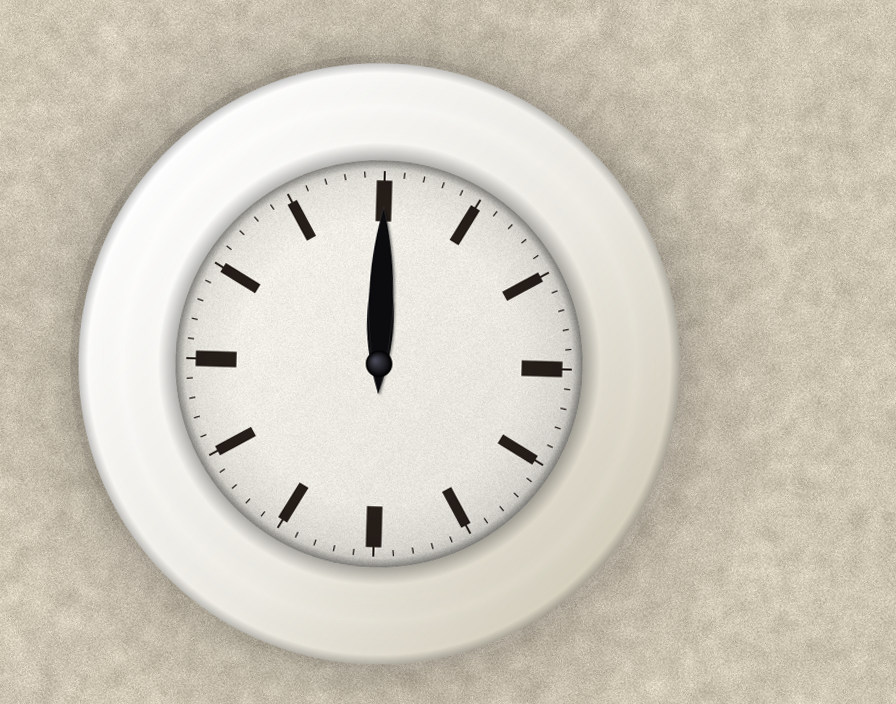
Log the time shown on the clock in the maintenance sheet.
12:00
